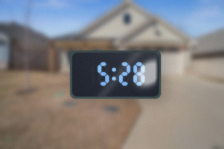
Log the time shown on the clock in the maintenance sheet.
5:28
